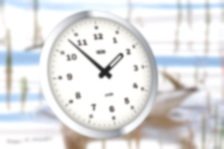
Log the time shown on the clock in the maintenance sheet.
1:53
